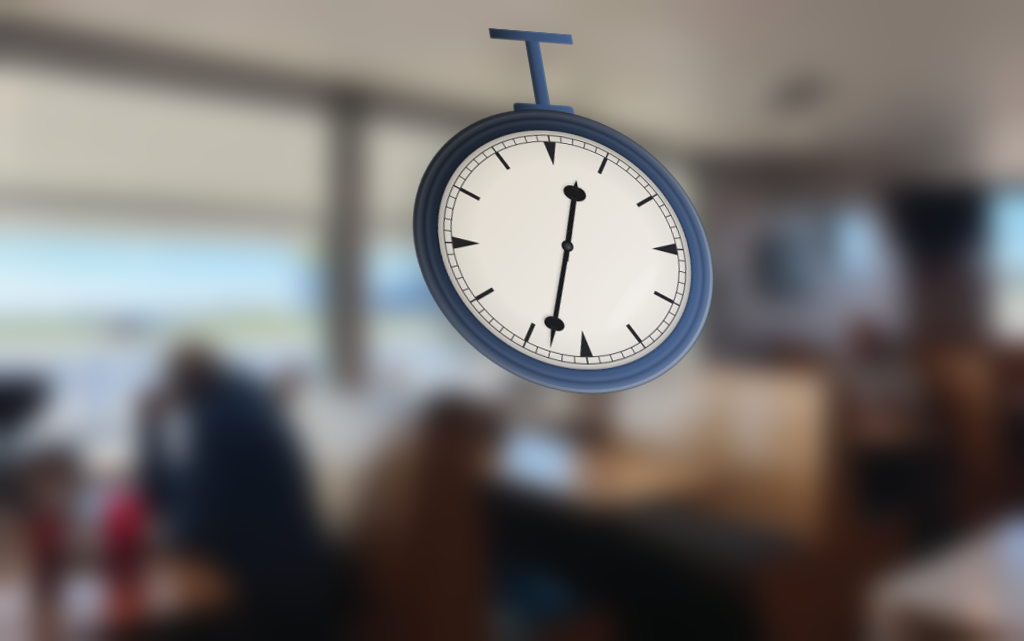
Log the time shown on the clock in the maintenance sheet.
12:33
